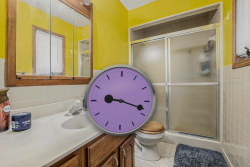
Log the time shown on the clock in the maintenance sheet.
9:18
